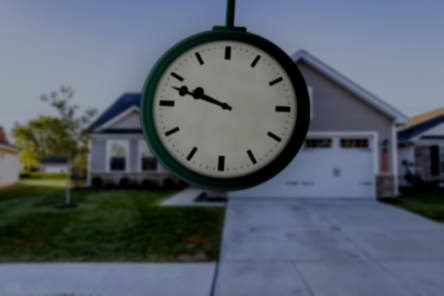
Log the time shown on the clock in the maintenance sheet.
9:48
